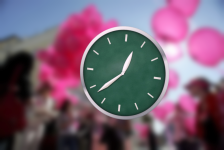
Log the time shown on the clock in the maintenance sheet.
12:38
